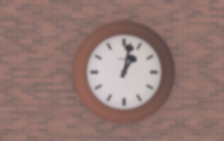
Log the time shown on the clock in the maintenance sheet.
1:02
